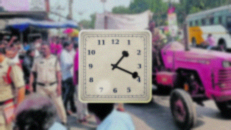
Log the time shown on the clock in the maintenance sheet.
1:19
